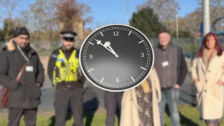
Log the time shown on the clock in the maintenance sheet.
10:52
